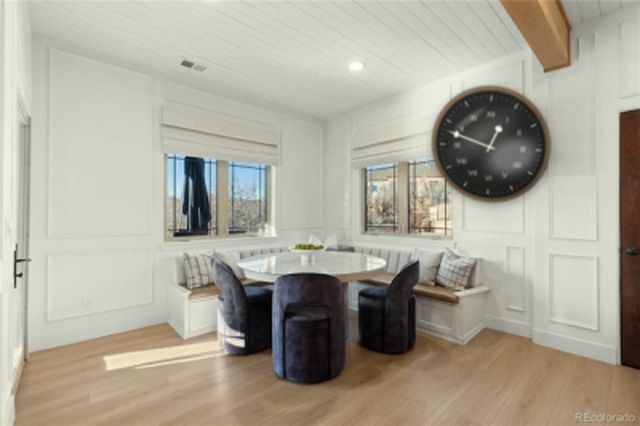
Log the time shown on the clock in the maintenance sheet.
12:48
